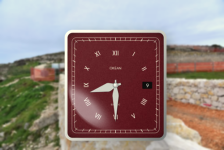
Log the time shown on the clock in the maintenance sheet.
8:30
